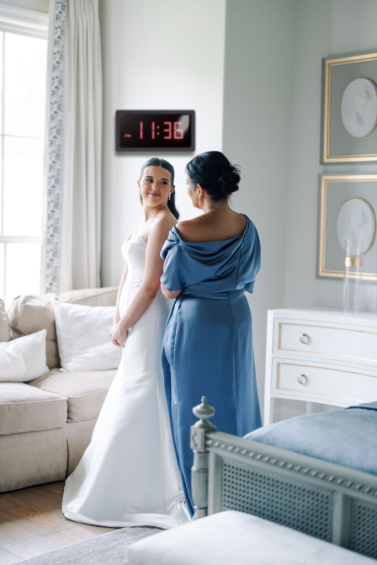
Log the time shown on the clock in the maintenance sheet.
11:36
